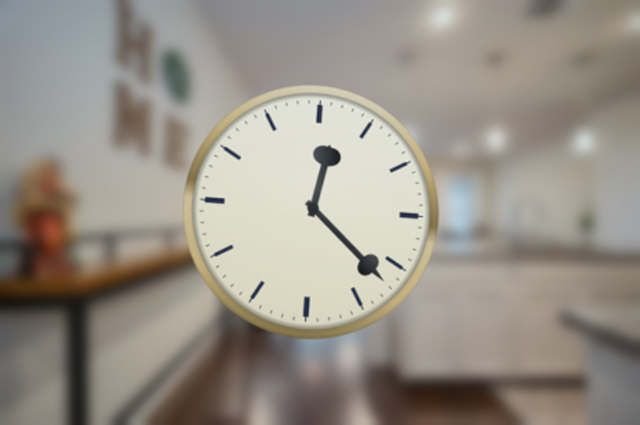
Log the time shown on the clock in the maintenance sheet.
12:22
